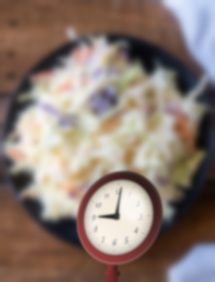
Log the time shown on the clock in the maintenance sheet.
9:01
